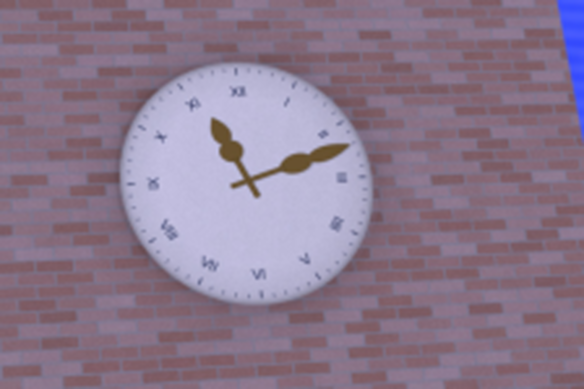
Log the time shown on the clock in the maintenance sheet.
11:12
